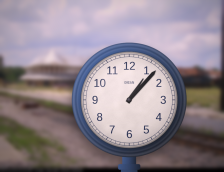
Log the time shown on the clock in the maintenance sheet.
1:07
